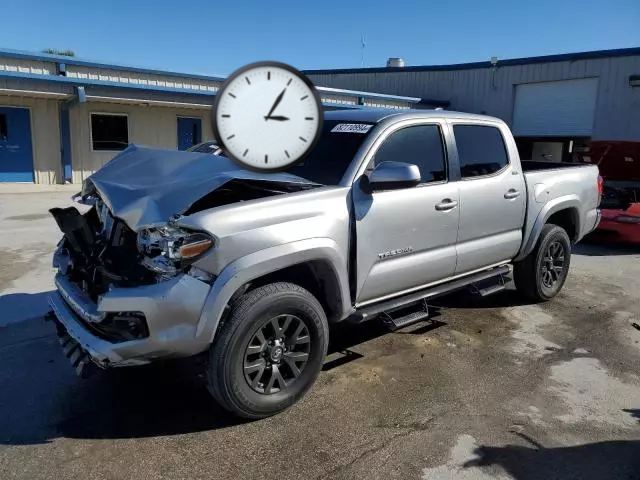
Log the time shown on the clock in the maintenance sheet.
3:05
